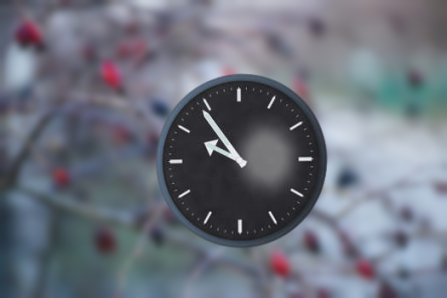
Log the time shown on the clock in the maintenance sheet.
9:54
